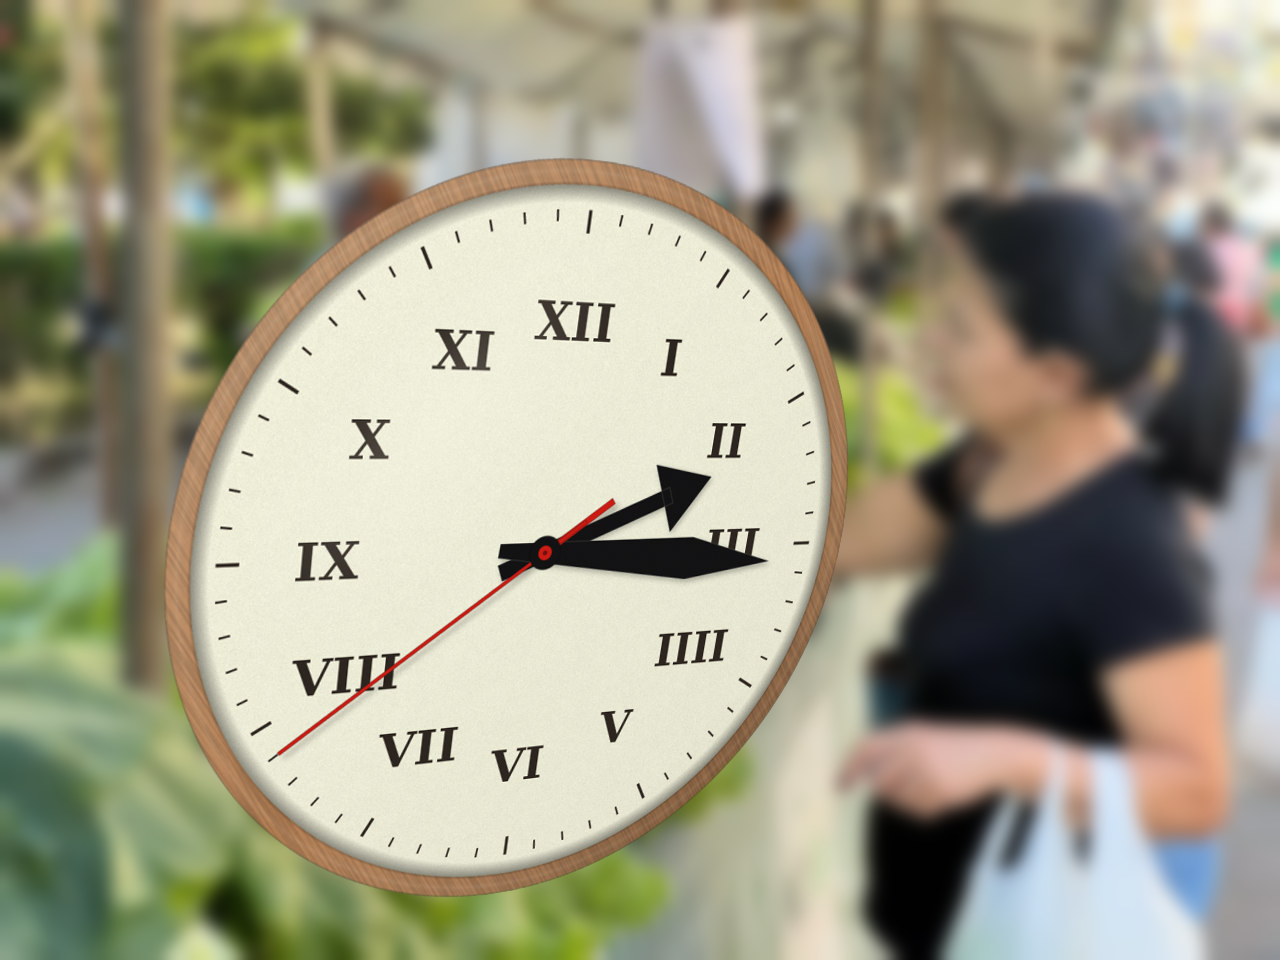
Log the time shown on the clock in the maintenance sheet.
2:15:39
